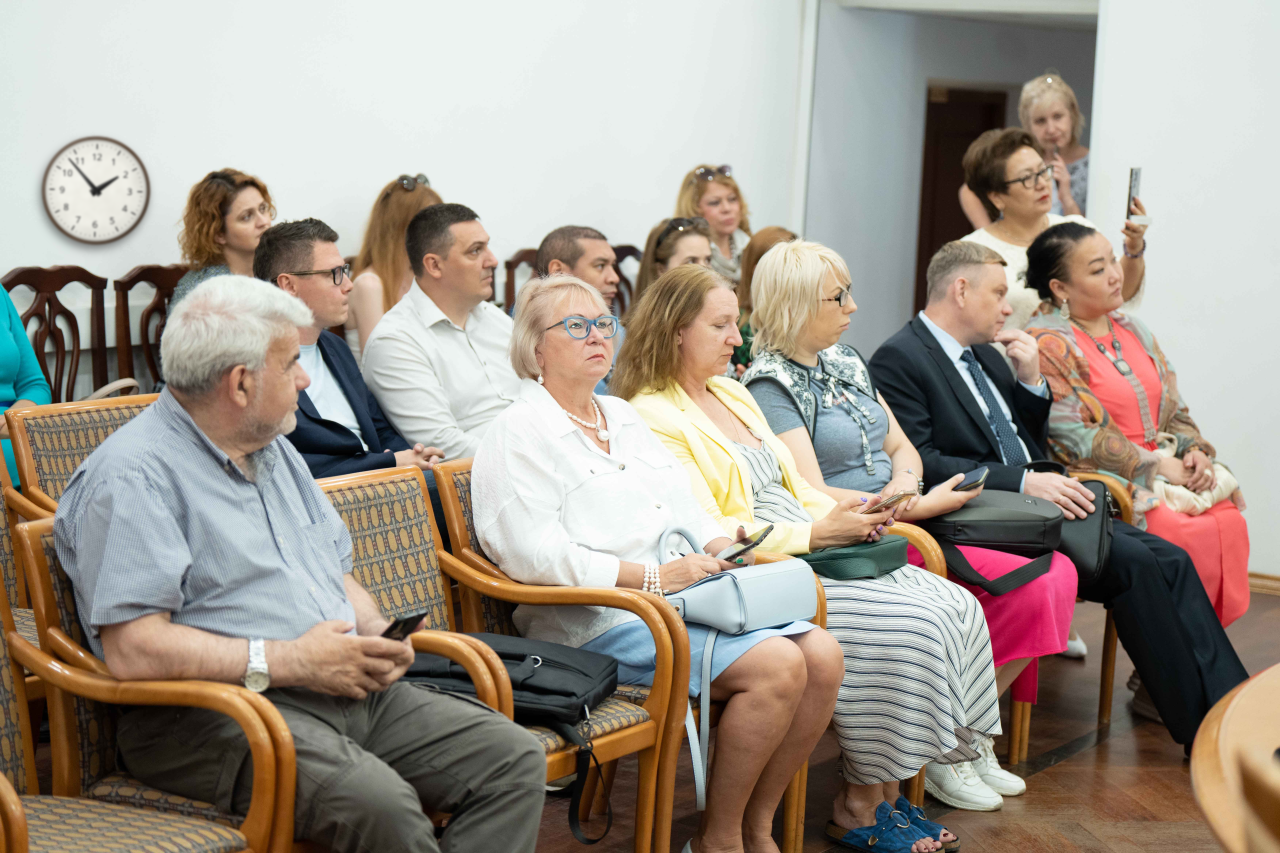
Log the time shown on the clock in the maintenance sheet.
1:53
